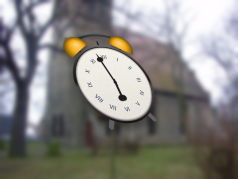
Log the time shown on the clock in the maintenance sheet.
5:58
